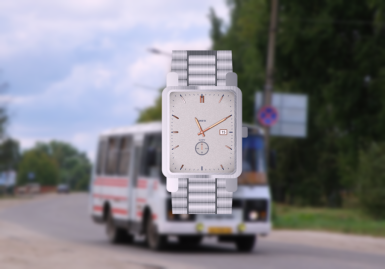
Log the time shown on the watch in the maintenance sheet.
11:10
